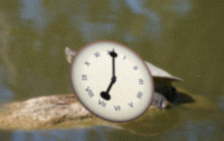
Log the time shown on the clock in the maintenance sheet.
7:01
